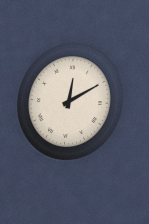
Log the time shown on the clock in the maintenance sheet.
12:10
